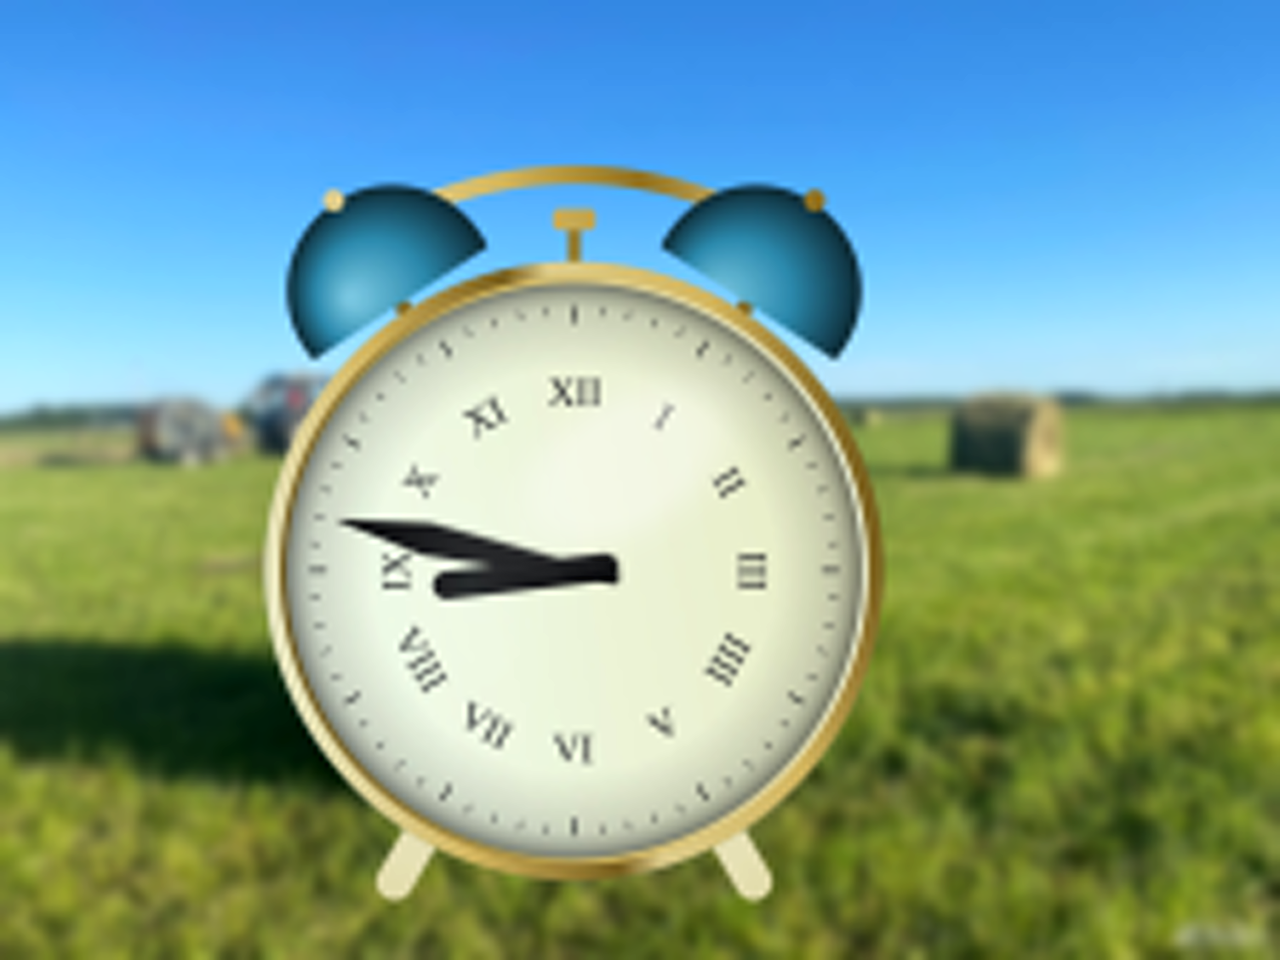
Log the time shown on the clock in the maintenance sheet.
8:47
